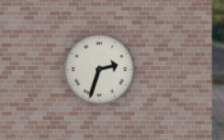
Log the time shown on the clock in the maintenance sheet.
2:33
